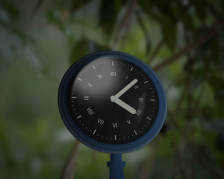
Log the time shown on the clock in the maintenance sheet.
4:08
